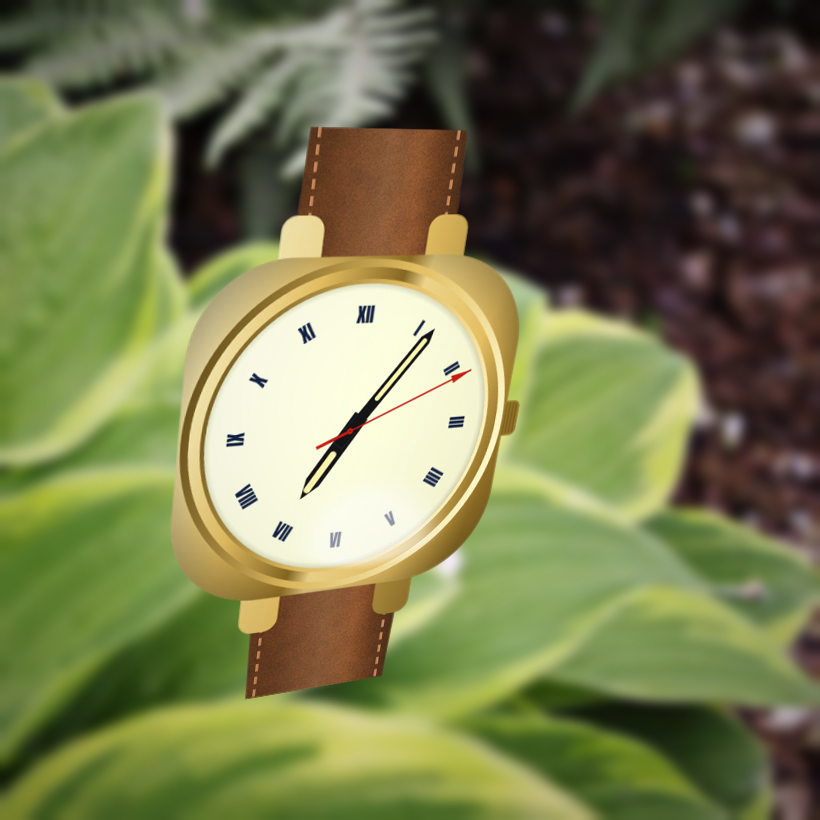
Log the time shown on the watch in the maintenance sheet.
7:06:11
